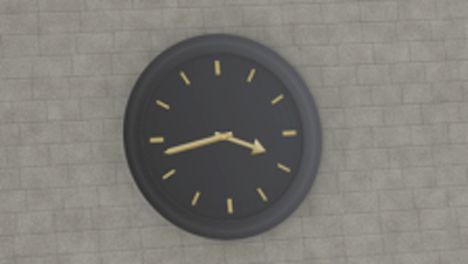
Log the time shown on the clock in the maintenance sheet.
3:43
